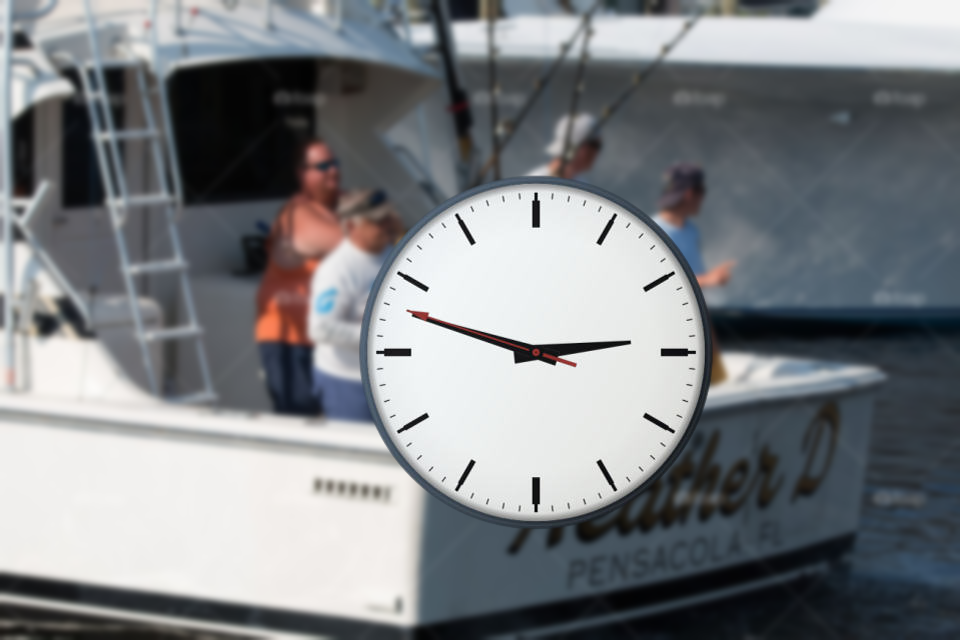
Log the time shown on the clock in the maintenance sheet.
2:47:48
